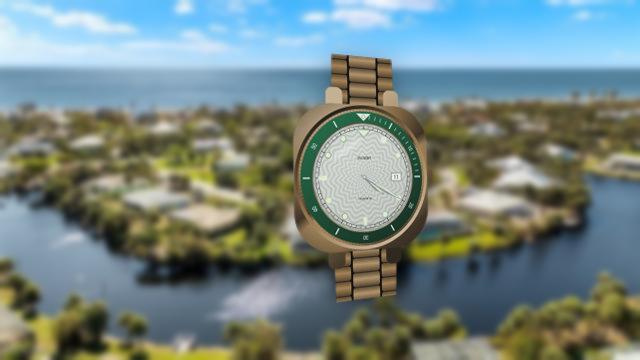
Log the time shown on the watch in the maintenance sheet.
4:20
